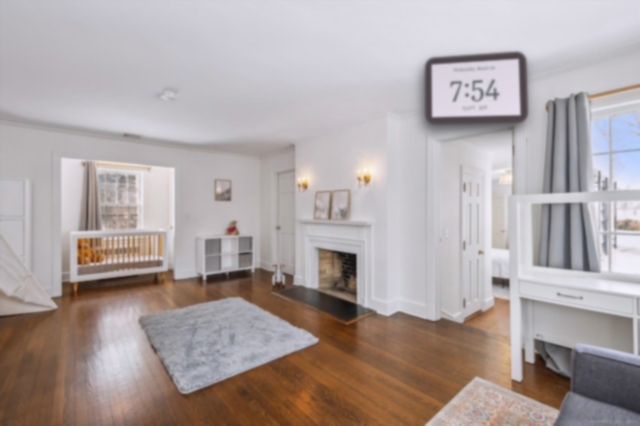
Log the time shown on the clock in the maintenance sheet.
7:54
